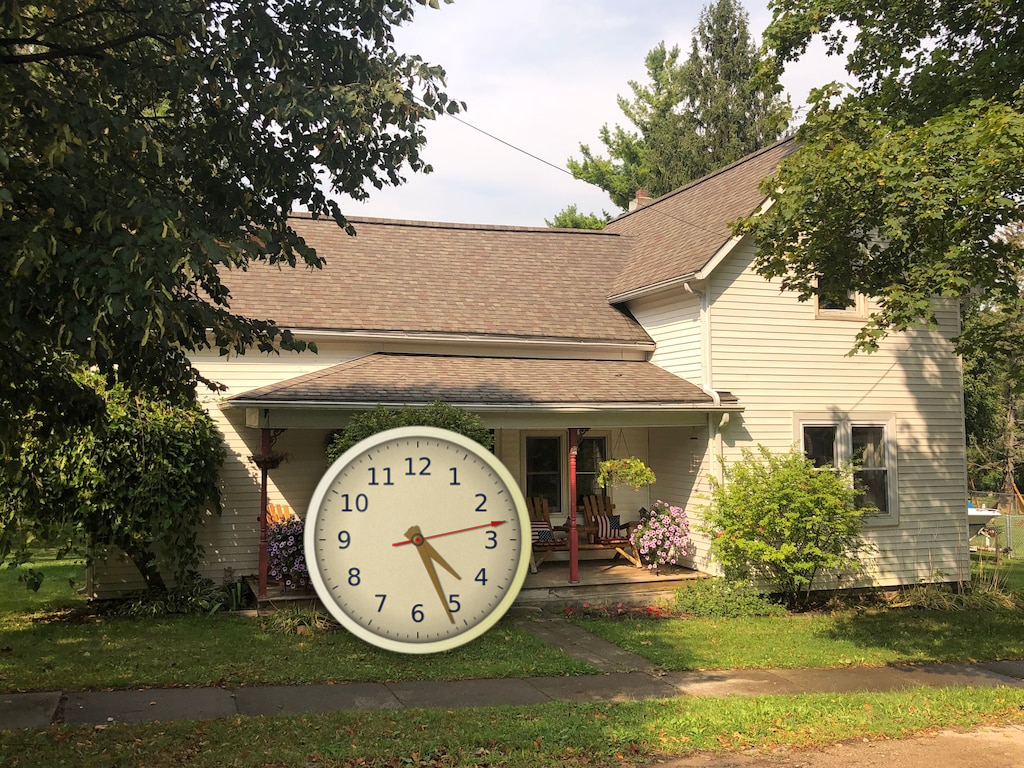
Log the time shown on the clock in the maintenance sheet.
4:26:13
